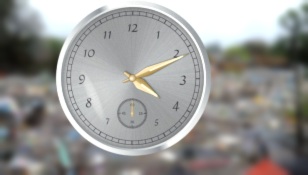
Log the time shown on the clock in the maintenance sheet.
4:11
